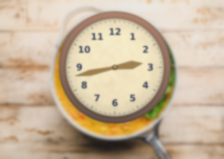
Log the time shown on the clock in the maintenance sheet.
2:43
